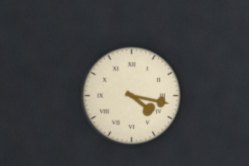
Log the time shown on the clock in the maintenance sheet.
4:17
